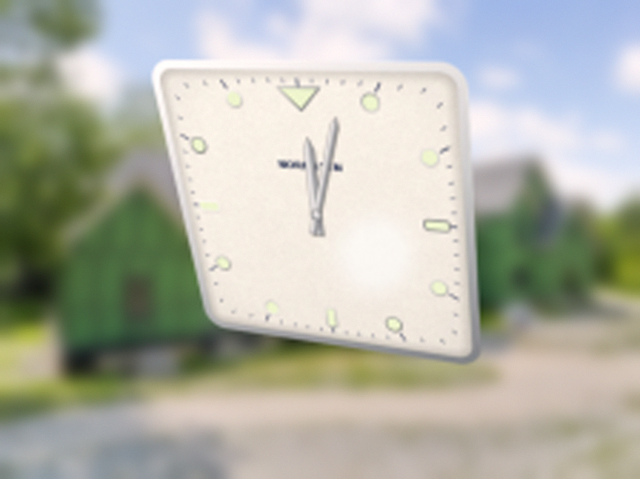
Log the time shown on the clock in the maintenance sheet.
12:03
